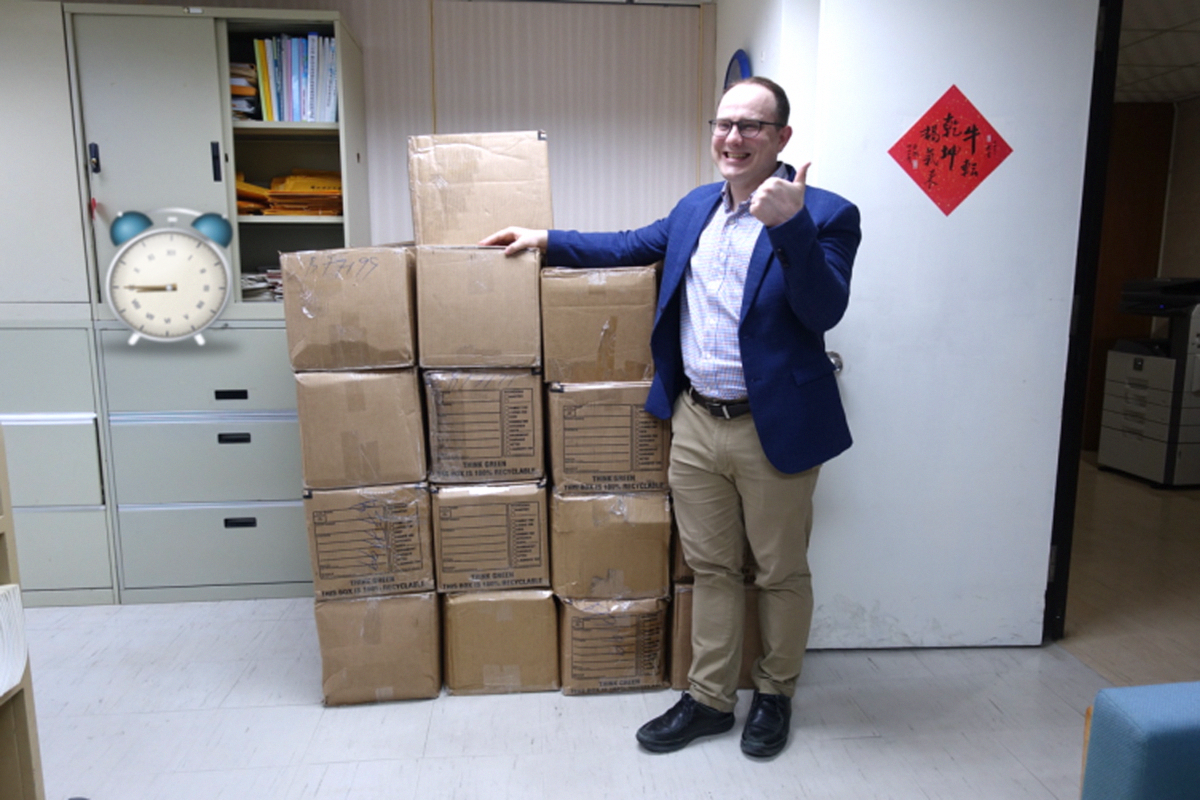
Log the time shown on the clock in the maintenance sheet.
8:45
